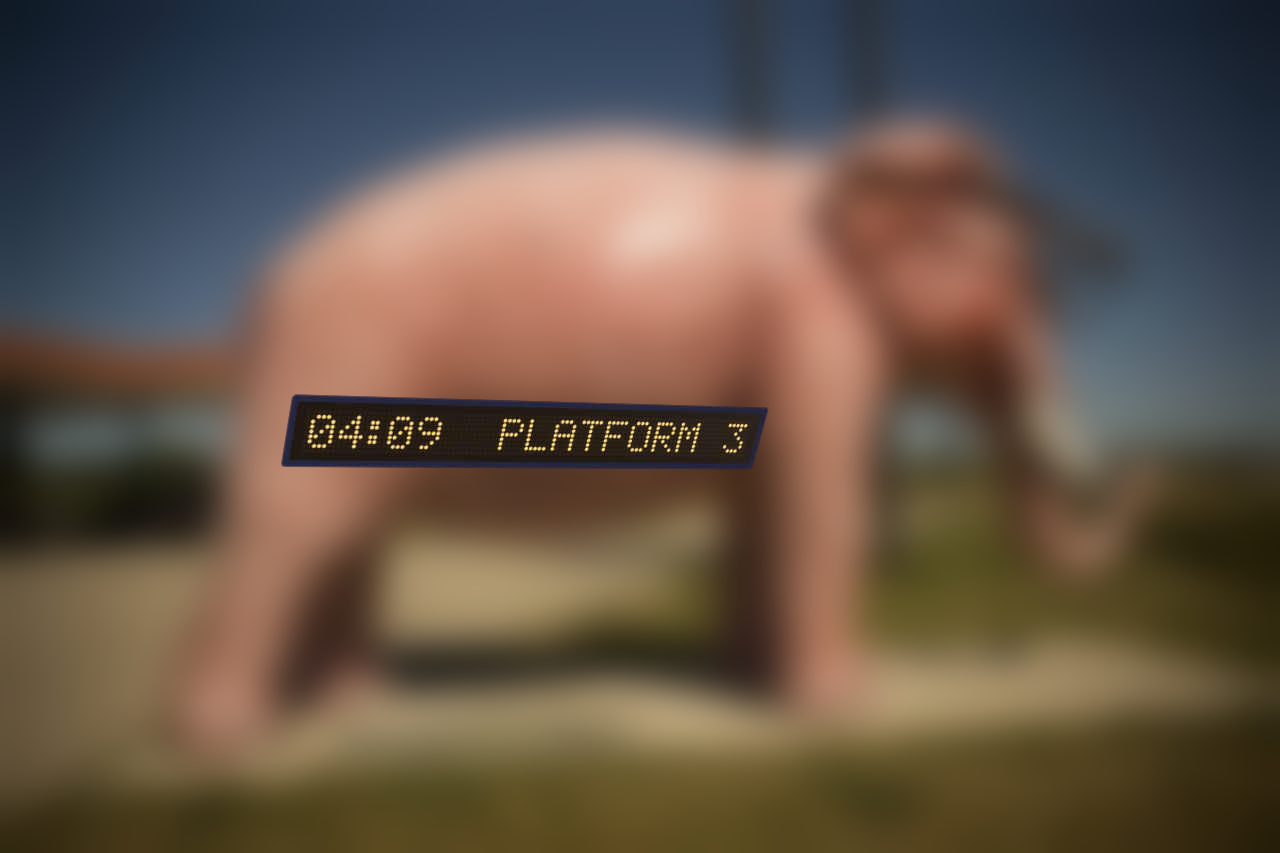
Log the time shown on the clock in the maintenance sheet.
4:09
